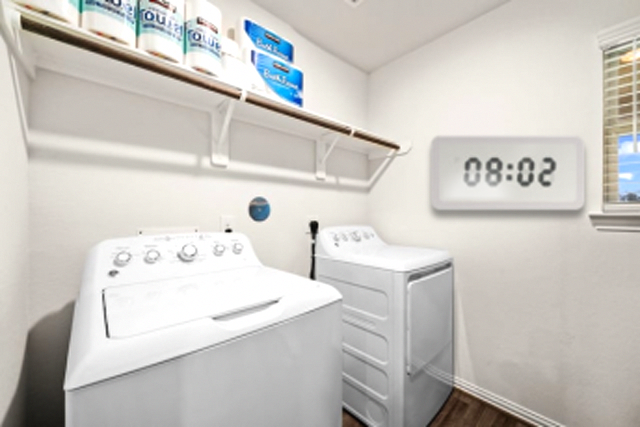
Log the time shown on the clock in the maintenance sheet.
8:02
